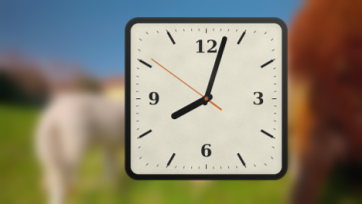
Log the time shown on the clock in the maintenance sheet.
8:02:51
